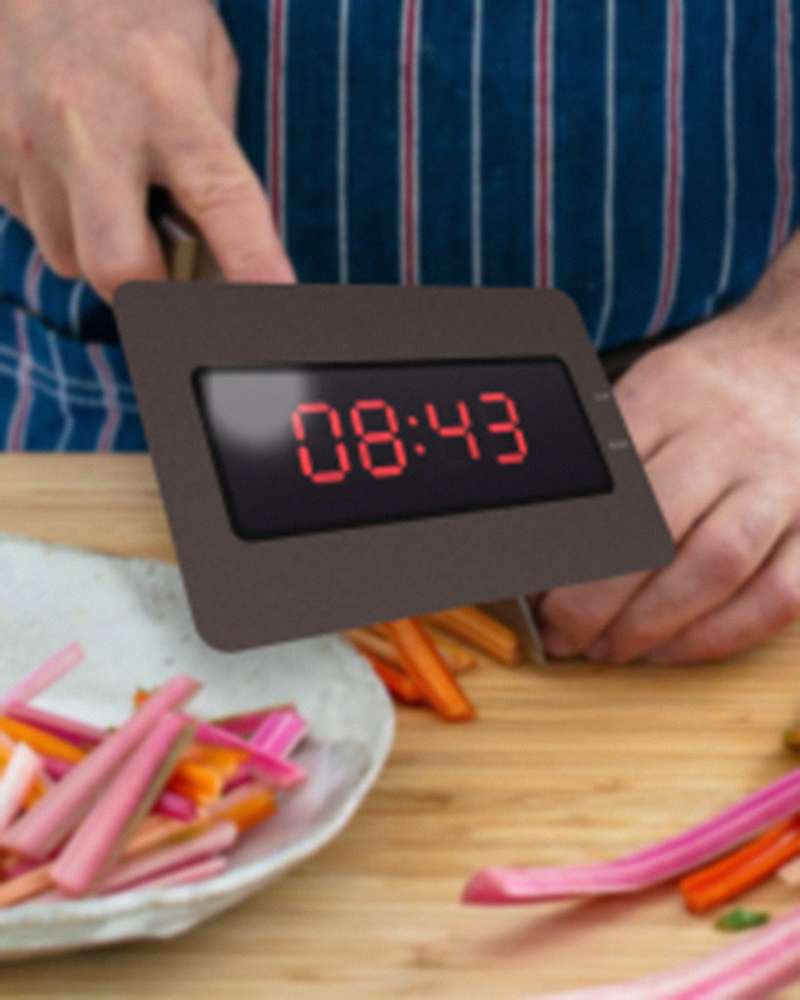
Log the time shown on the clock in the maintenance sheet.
8:43
